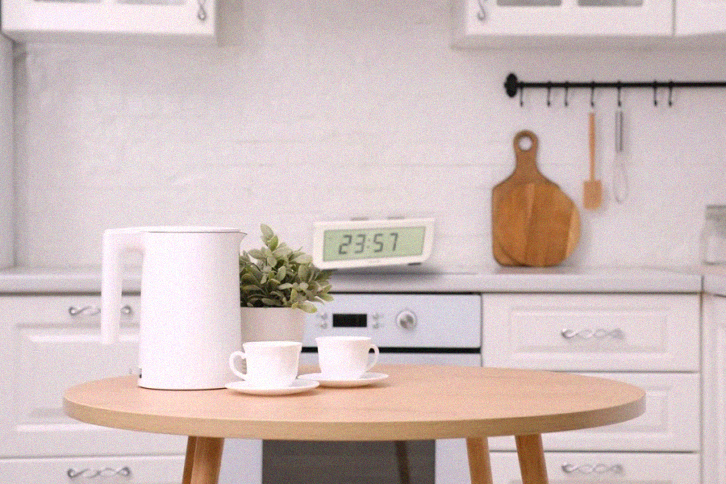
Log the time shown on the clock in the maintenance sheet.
23:57
